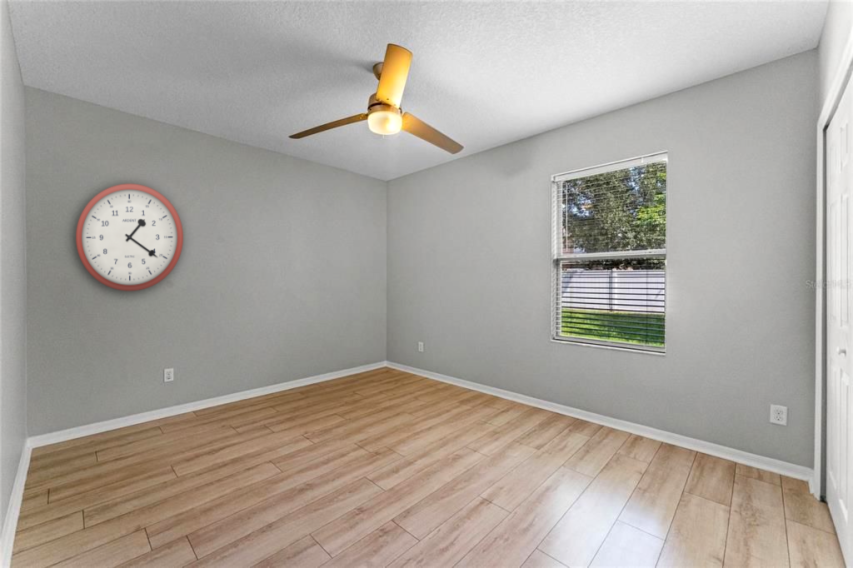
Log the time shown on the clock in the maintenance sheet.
1:21
